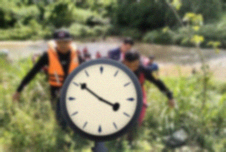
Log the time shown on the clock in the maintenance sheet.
3:51
